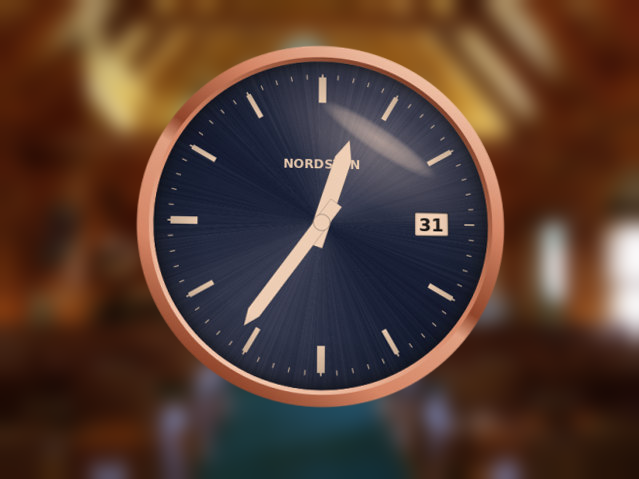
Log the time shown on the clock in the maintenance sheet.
12:36
